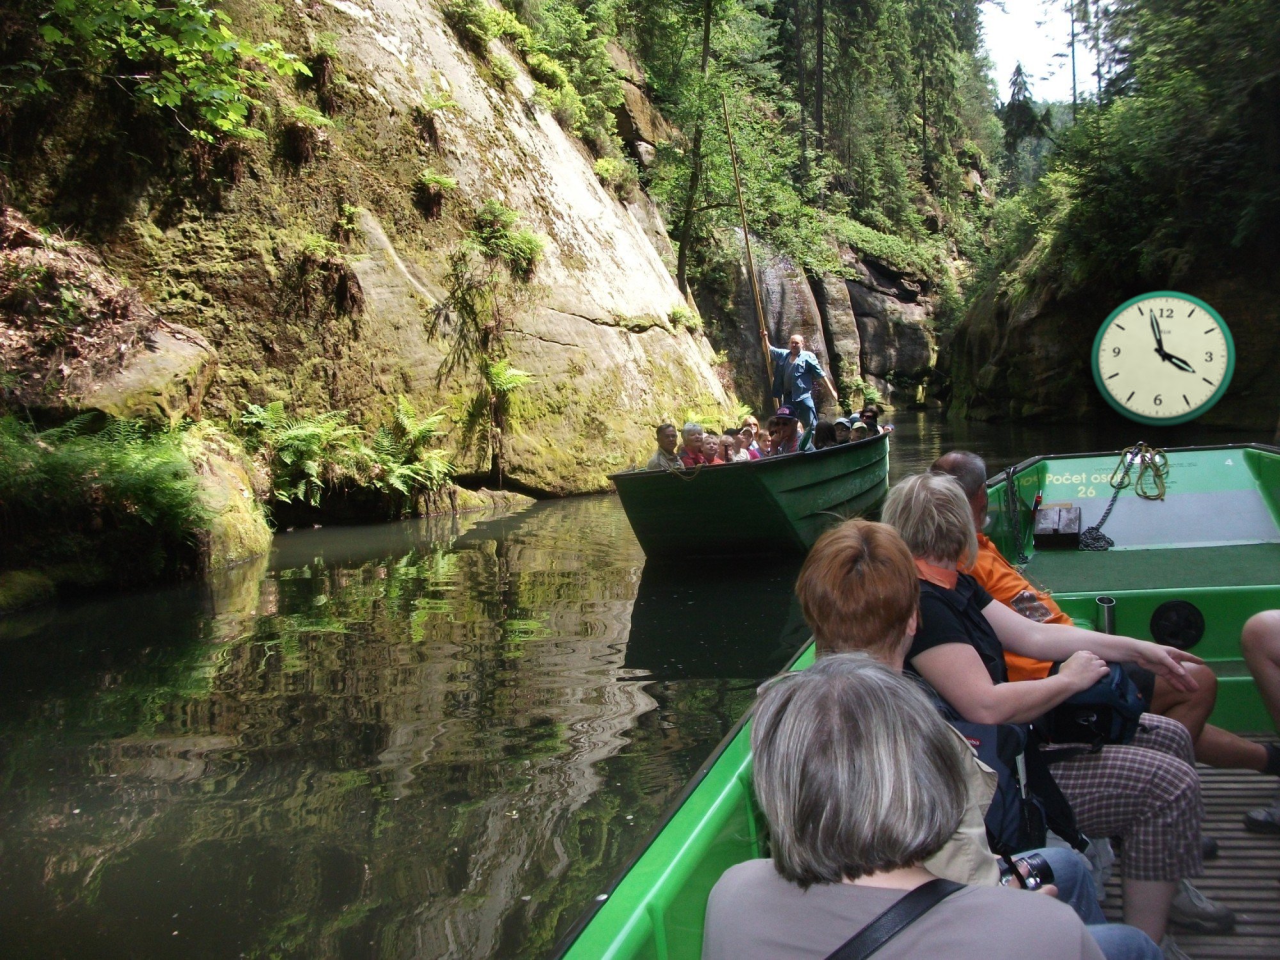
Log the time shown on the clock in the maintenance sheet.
3:57
